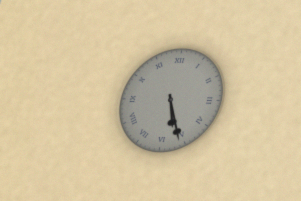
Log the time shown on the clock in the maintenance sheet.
5:26
